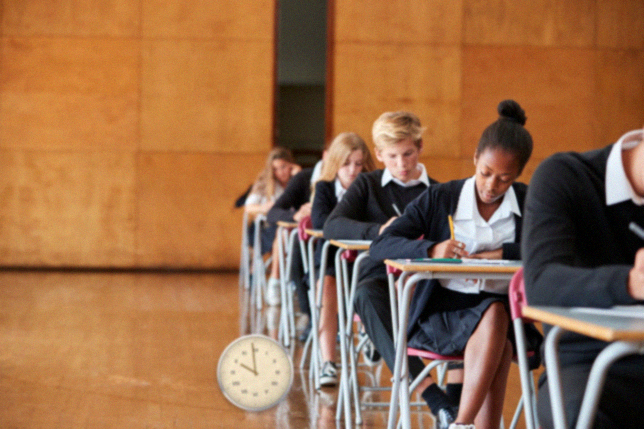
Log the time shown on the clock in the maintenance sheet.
9:59
